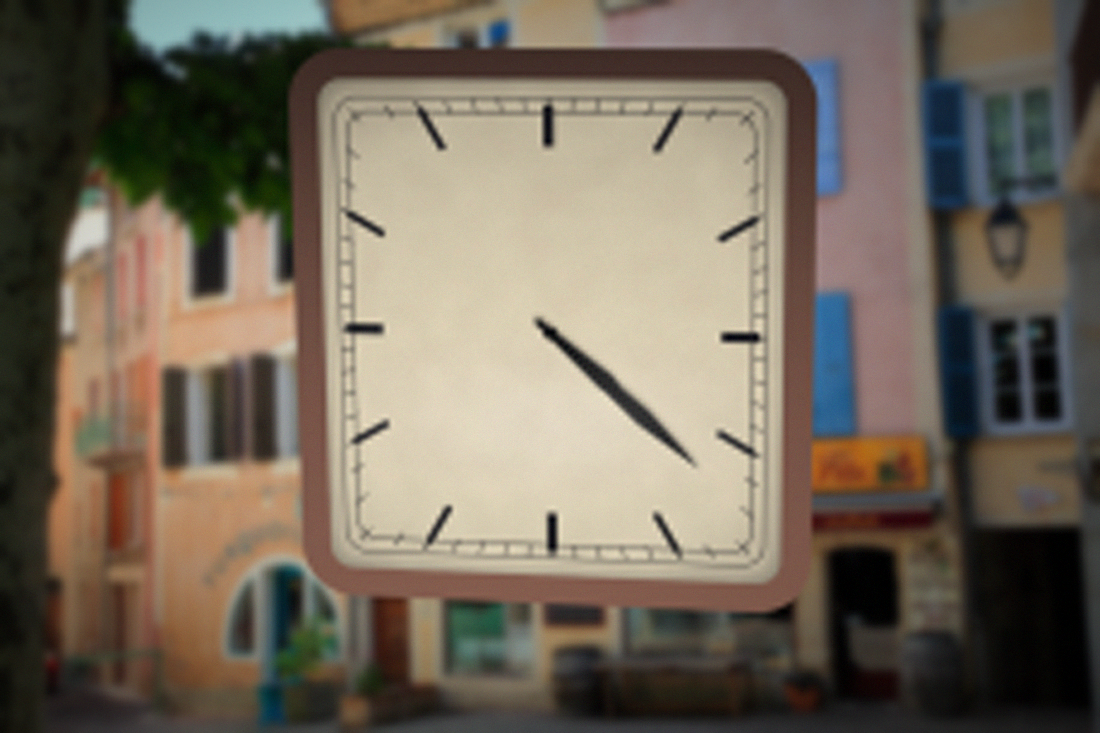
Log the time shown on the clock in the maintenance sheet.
4:22
